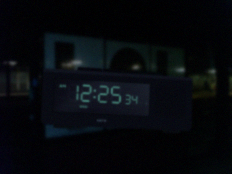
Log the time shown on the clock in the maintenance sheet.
12:25
